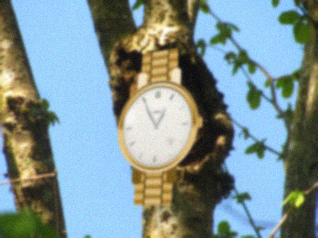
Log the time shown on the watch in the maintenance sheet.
12:55
